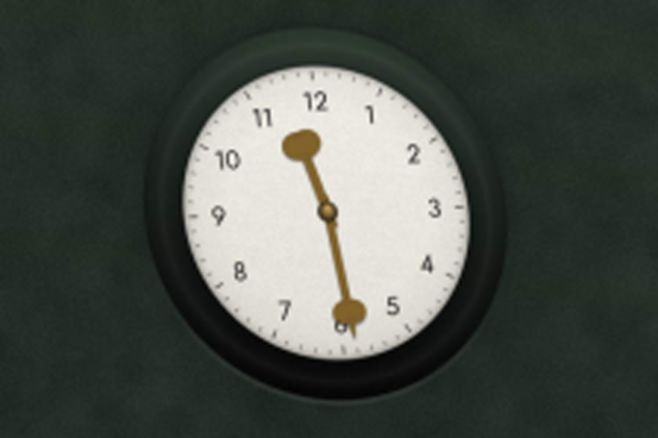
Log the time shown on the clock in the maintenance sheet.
11:29
